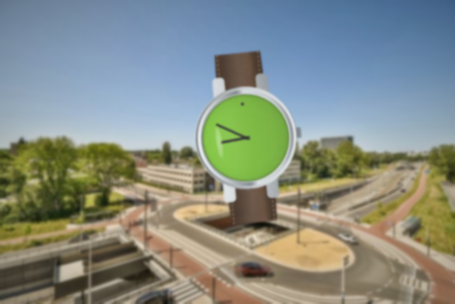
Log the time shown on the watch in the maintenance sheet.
8:50
